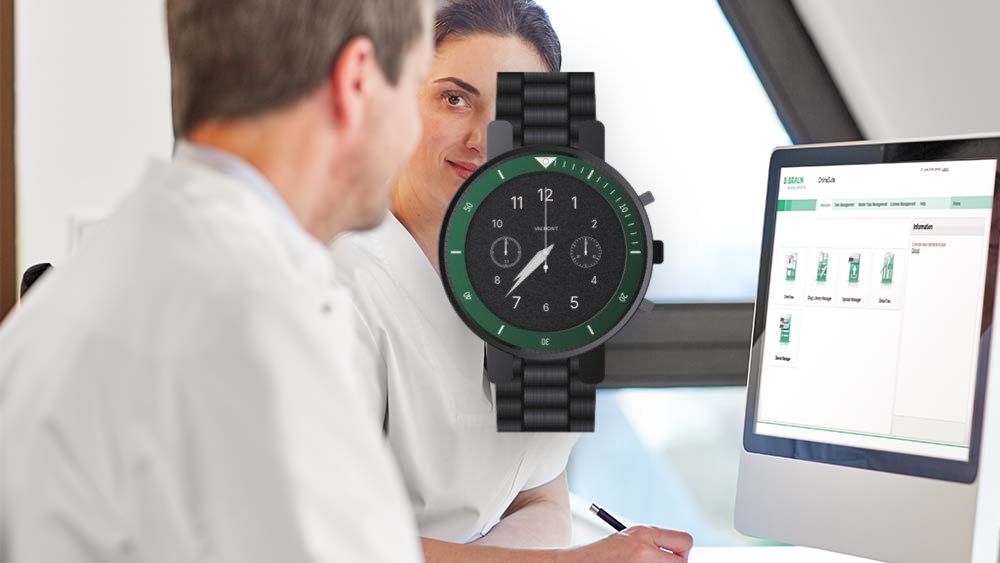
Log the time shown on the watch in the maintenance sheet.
7:37
